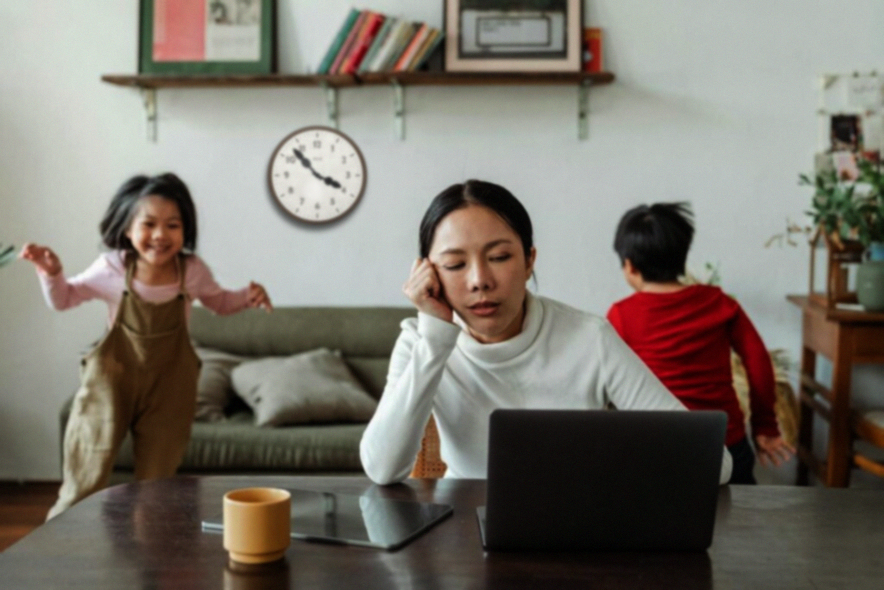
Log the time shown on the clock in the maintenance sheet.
3:53
